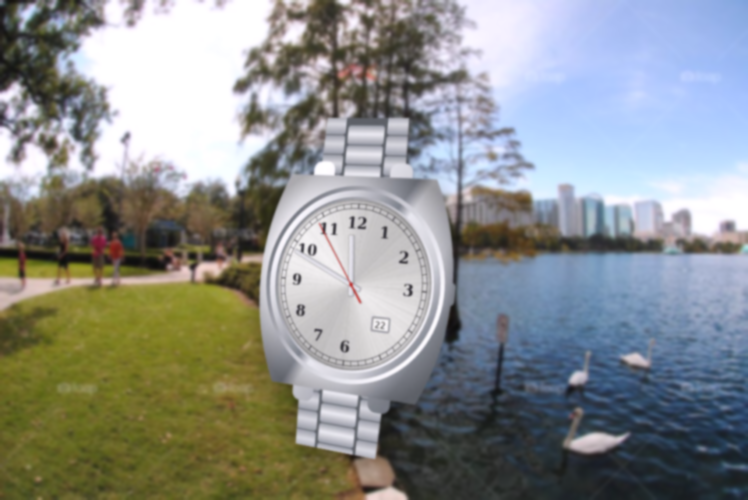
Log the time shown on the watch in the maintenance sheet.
11:48:54
